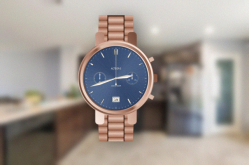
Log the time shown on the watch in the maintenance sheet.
2:42
